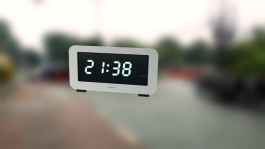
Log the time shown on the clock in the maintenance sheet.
21:38
